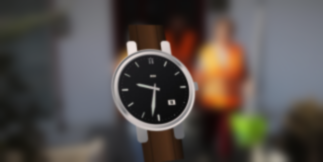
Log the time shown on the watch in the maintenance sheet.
9:32
